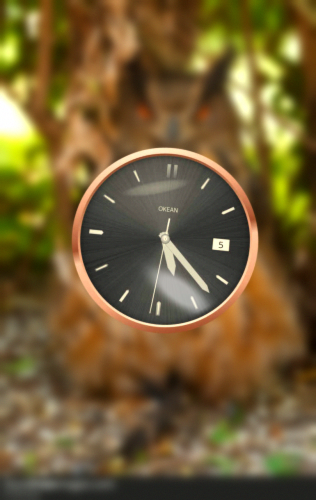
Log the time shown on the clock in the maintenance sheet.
5:22:31
